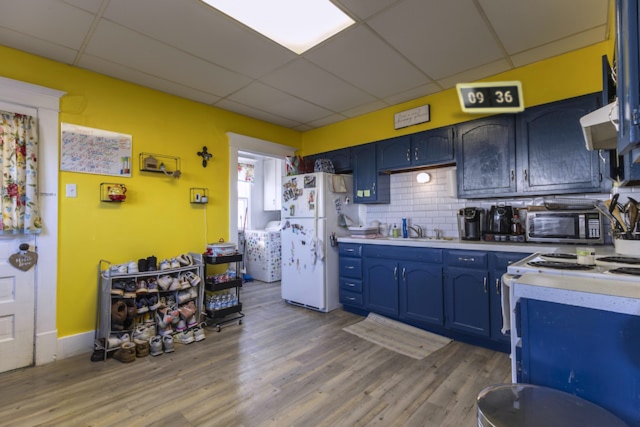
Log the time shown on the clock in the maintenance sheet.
9:36
